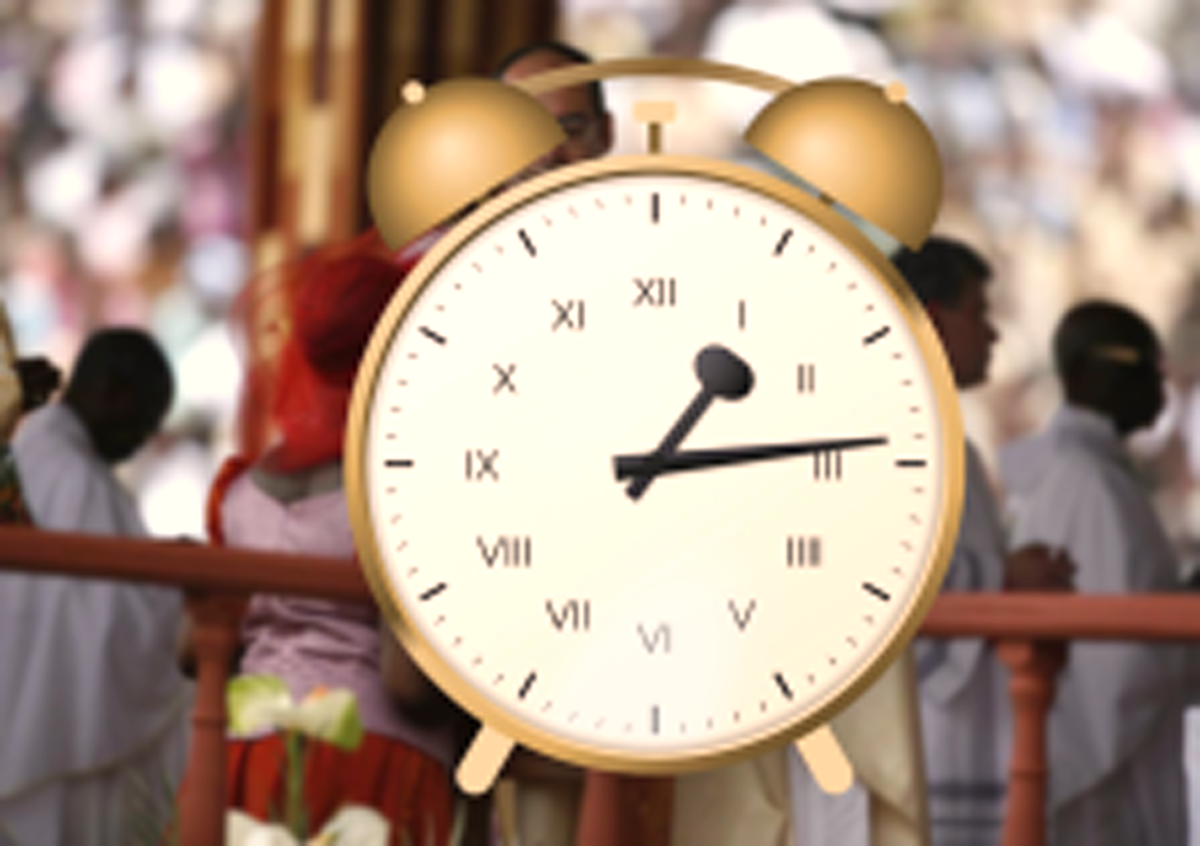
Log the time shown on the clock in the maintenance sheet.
1:14
